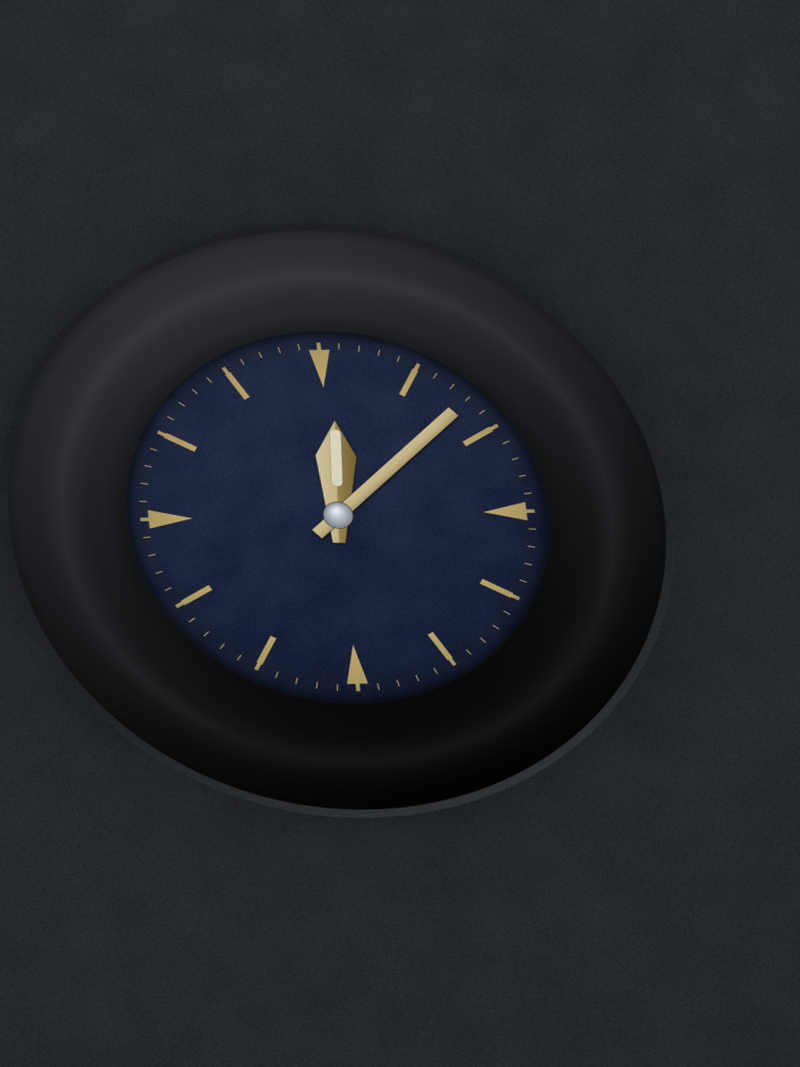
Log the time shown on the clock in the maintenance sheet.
12:08
